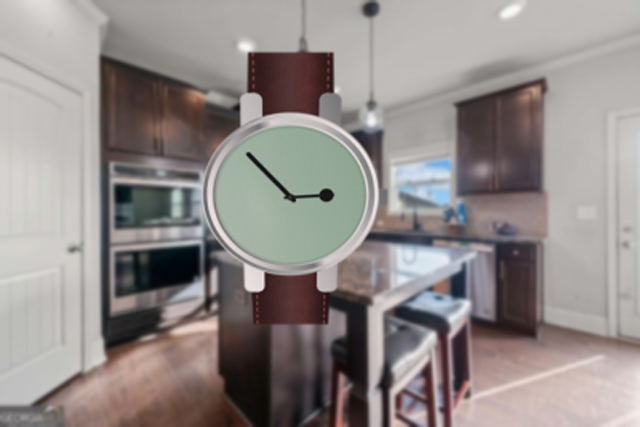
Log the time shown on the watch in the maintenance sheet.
2:53
